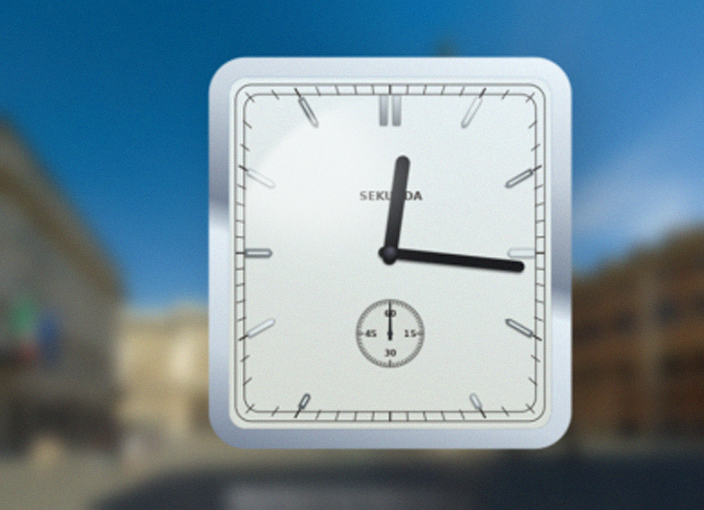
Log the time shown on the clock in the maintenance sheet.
12:16
